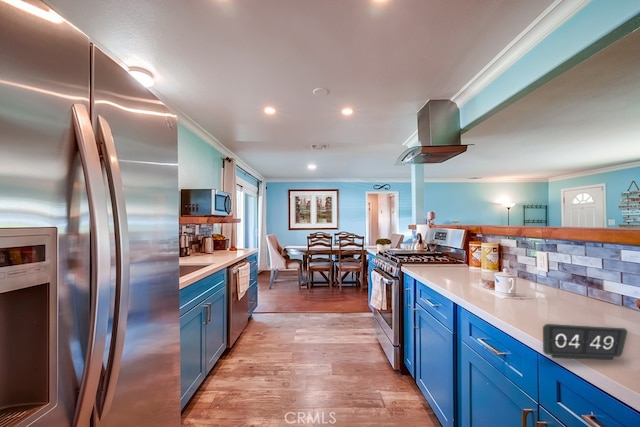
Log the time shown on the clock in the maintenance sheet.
4:49
